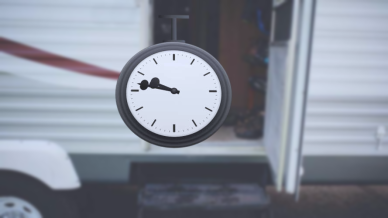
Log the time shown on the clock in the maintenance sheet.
9:47
